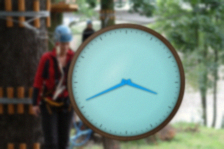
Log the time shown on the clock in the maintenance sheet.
3:41
